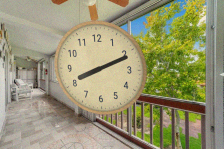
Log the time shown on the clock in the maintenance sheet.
8:11
